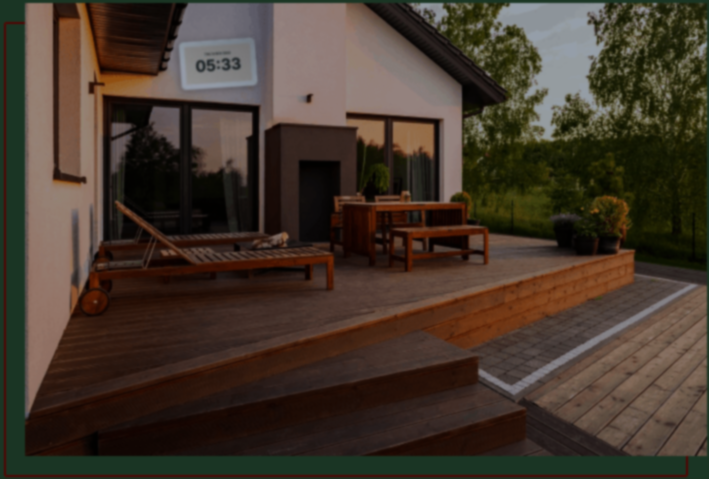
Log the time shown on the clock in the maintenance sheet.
5:33
